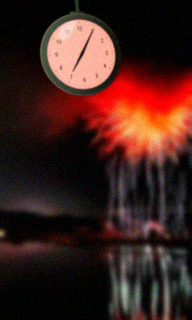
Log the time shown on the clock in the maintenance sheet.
7:05
